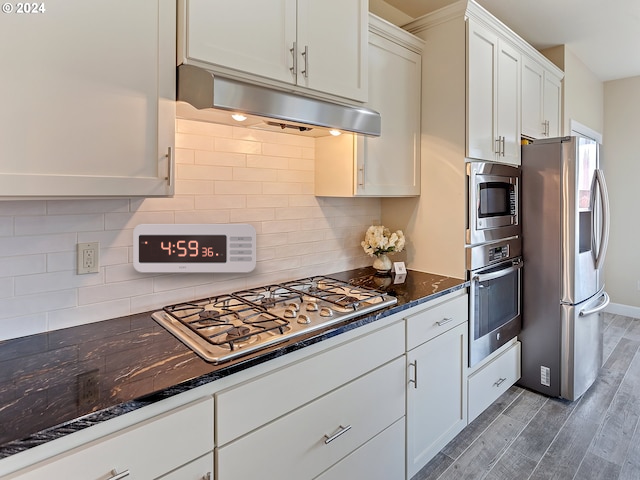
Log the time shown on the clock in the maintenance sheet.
4:59:36
